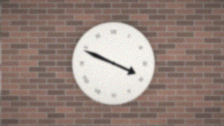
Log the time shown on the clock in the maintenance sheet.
3:49
